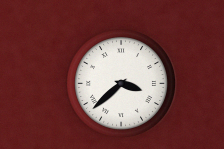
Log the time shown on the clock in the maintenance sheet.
3:38
